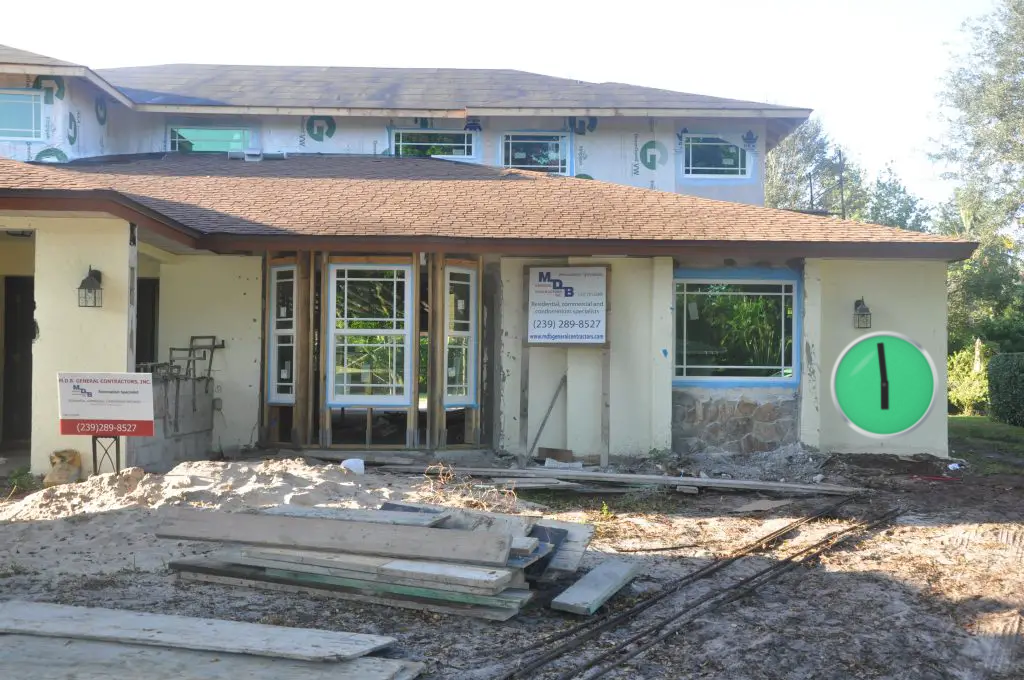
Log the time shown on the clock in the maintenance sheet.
5:59
